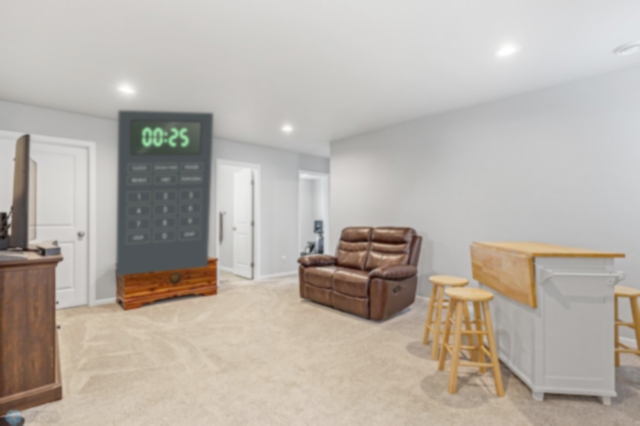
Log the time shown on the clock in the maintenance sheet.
0:25
